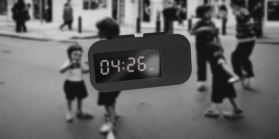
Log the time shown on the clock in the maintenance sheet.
4:26
